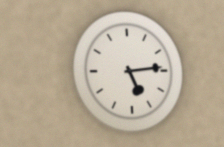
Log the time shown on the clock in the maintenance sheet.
5:14
